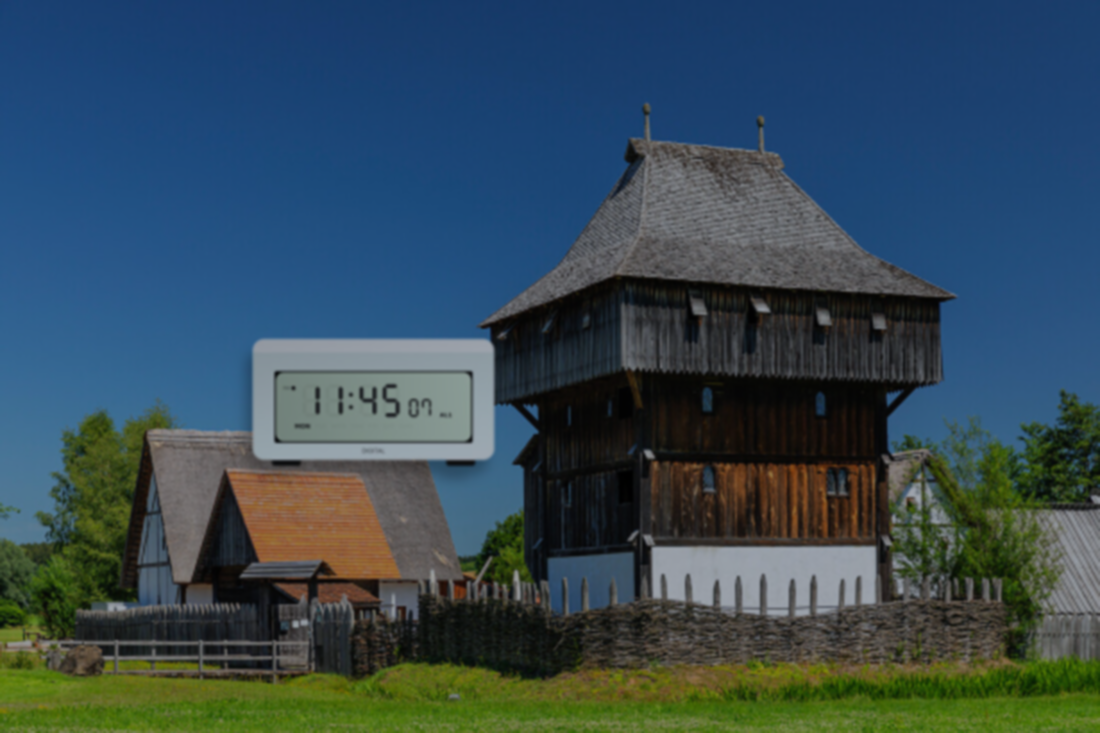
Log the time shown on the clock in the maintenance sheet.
11:45:07
